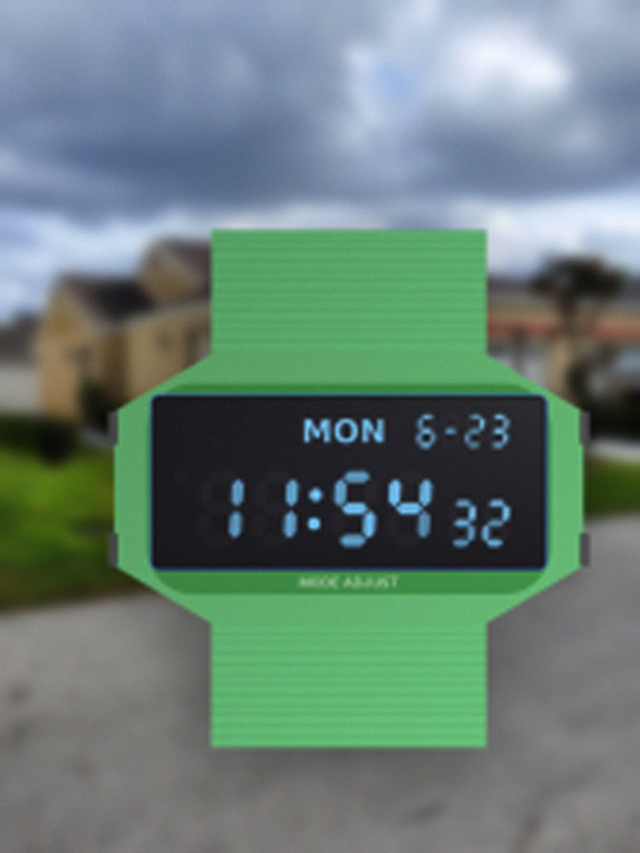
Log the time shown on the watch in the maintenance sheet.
11:54:32
